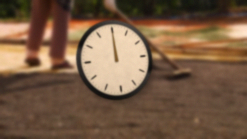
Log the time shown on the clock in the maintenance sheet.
12:00
